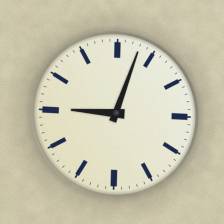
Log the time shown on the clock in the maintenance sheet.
9:03
